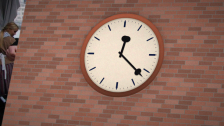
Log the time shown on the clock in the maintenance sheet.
12:22
